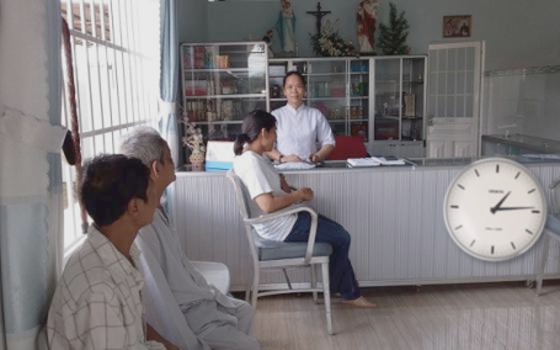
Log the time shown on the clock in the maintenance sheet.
1:14
